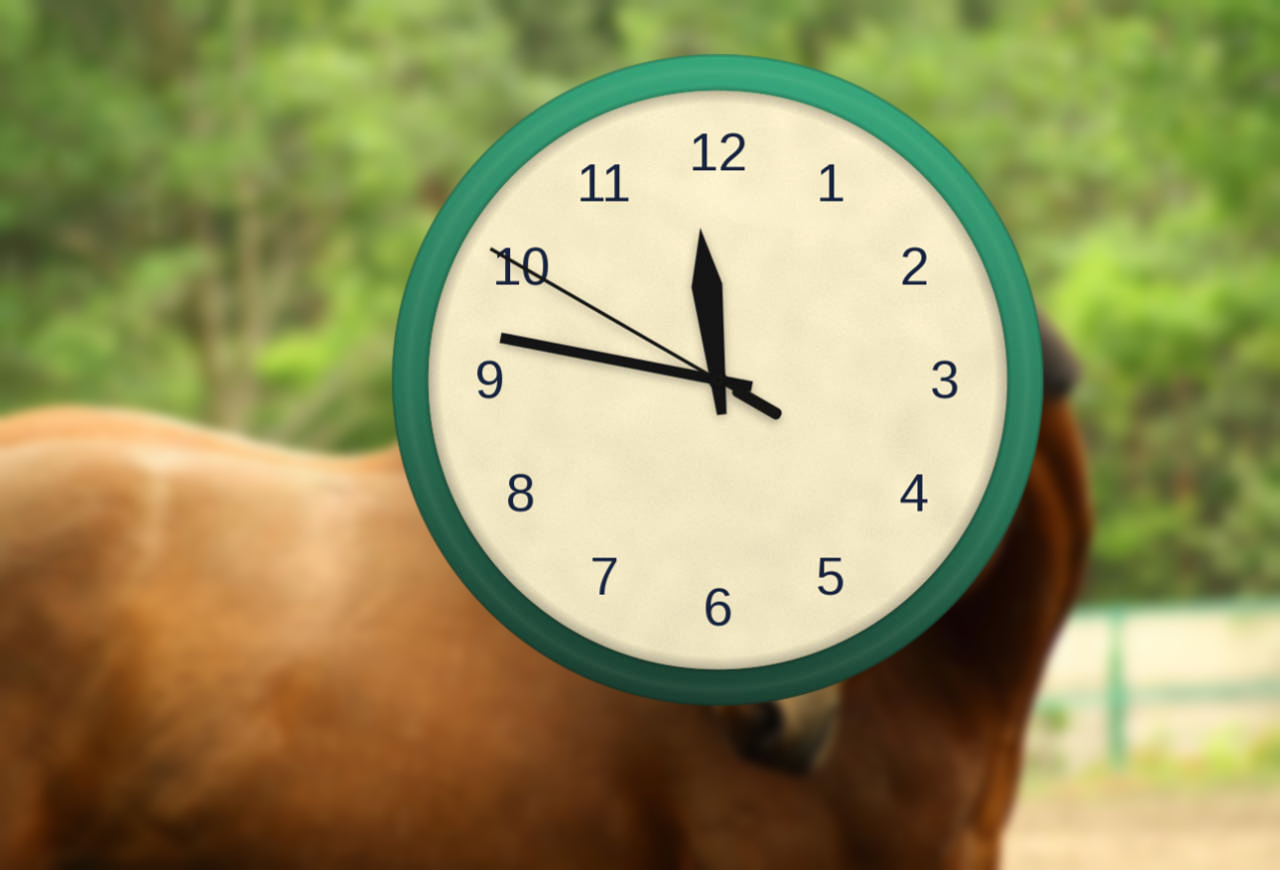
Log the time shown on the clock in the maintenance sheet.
11:46:50
